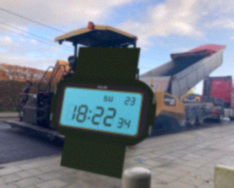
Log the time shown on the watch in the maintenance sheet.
18:22
